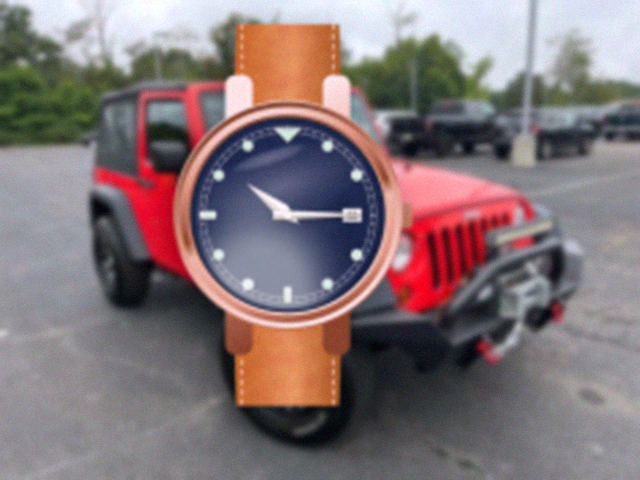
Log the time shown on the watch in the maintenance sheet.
10:15
